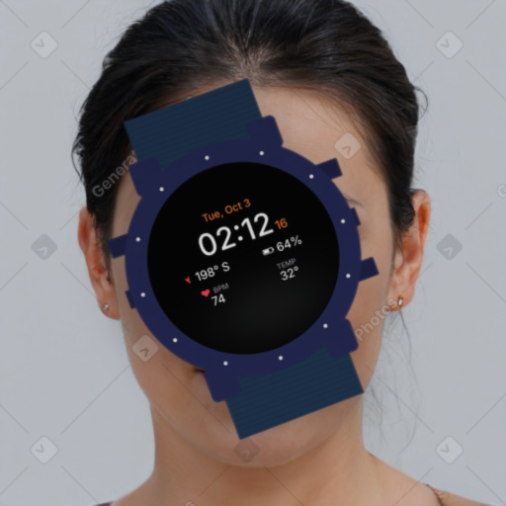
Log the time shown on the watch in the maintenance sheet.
2:12:16
